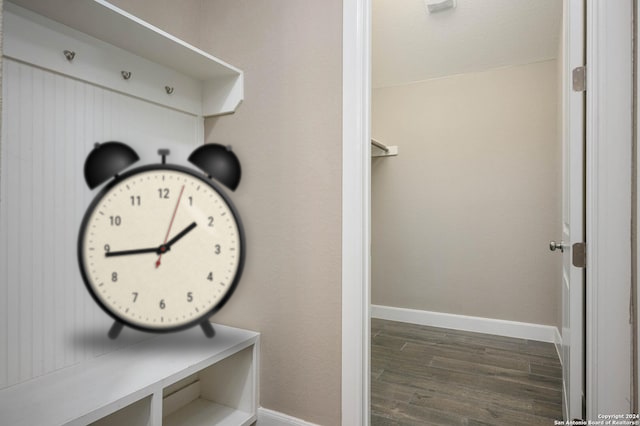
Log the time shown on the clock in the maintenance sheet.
1:44:03
